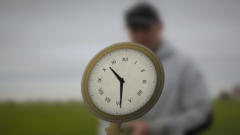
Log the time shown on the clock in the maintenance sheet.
10:29
